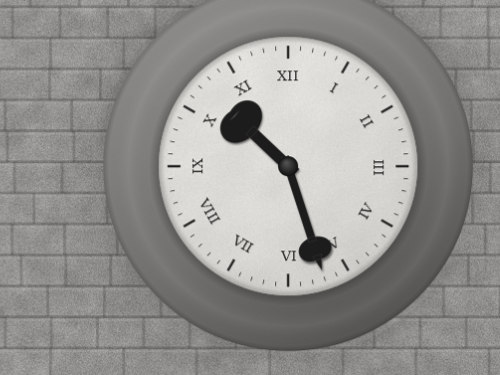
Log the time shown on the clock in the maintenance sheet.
10:27
